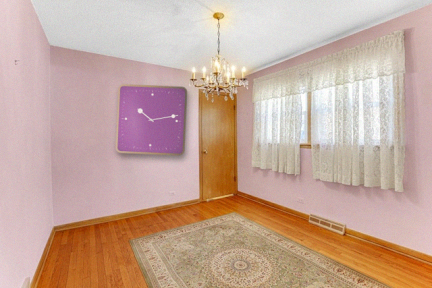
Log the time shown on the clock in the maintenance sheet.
10:13
